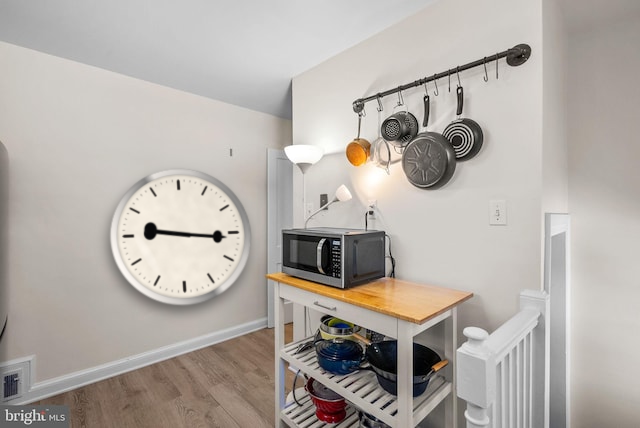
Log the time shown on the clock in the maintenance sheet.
9:16
